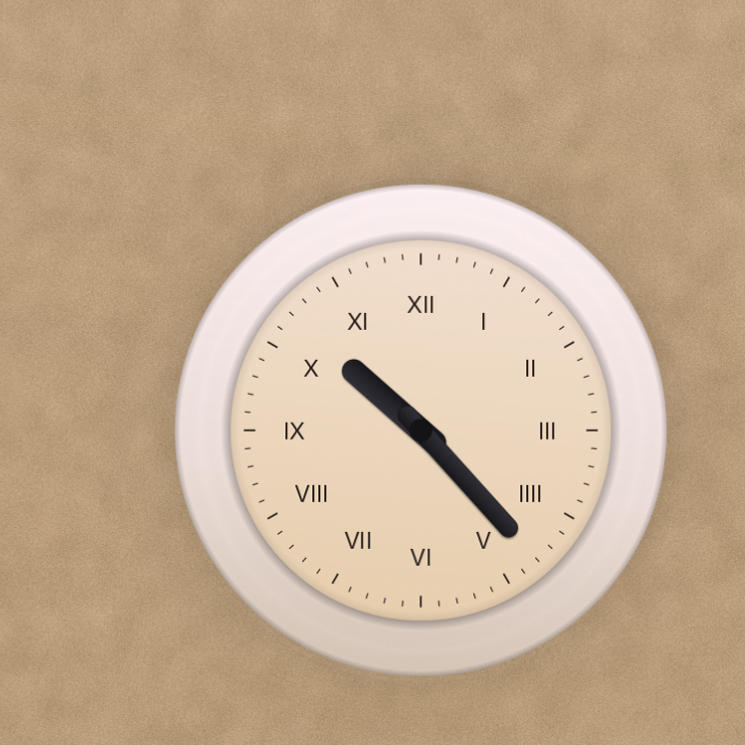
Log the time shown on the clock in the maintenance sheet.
10:23
